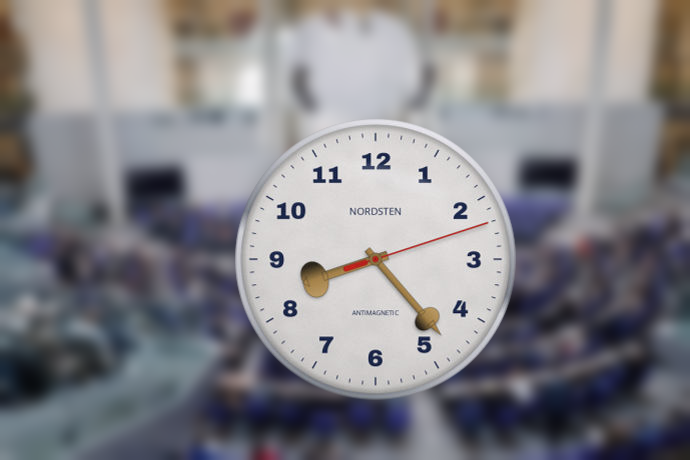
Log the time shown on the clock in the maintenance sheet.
8:23:12
